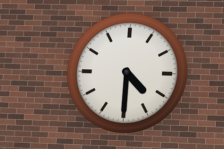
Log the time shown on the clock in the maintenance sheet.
4:30
